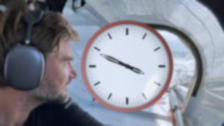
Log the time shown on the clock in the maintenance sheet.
3:49
